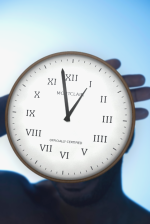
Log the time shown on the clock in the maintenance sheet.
12:58
